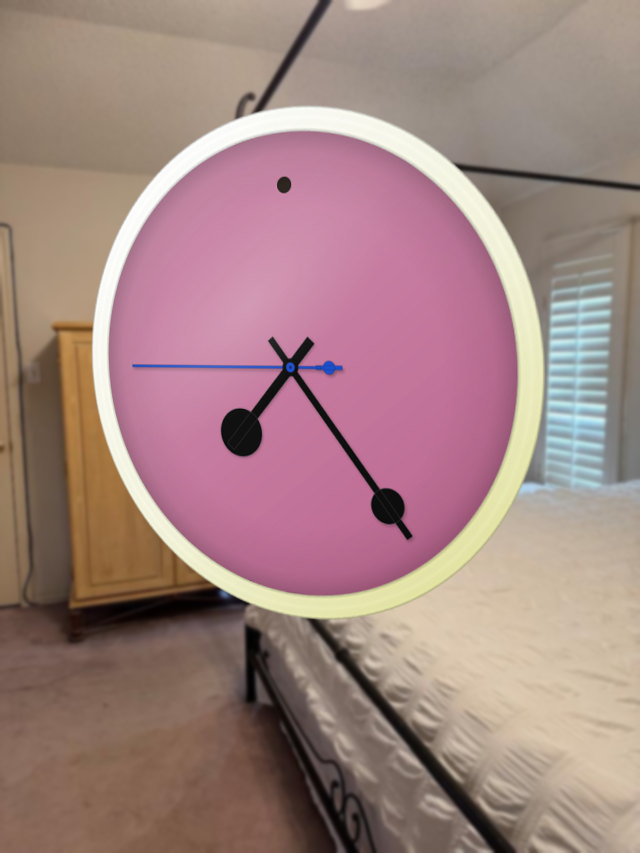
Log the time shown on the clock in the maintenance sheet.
7:23:45
